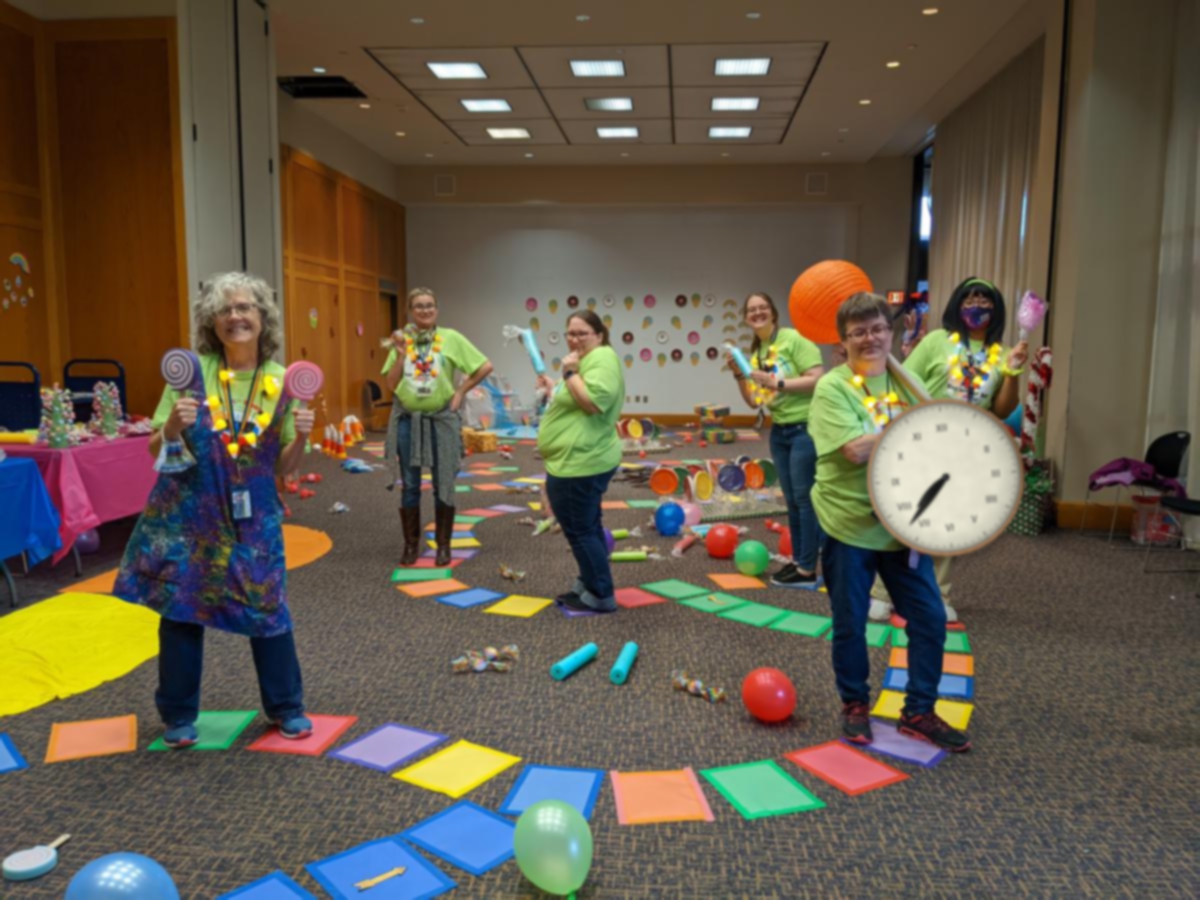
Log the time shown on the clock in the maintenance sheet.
7:37
